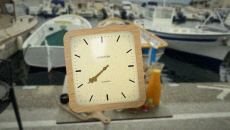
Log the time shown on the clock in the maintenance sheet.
7:39
